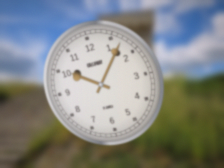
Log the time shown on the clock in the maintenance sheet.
10:07
